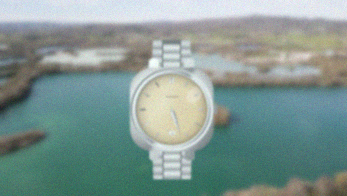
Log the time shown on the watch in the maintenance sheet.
5:27
